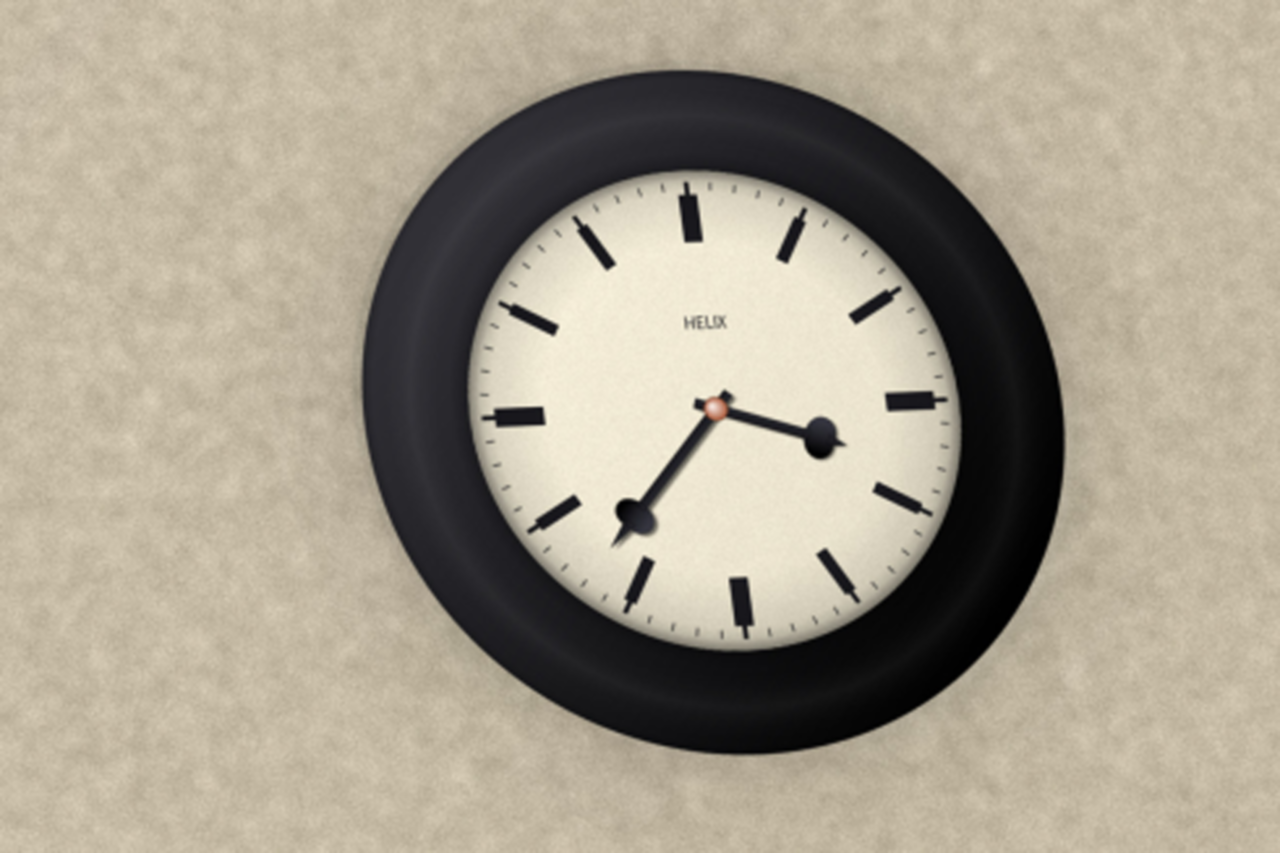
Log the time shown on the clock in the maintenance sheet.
3:37
